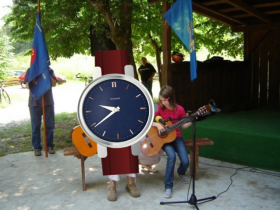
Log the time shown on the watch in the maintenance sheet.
9:39
